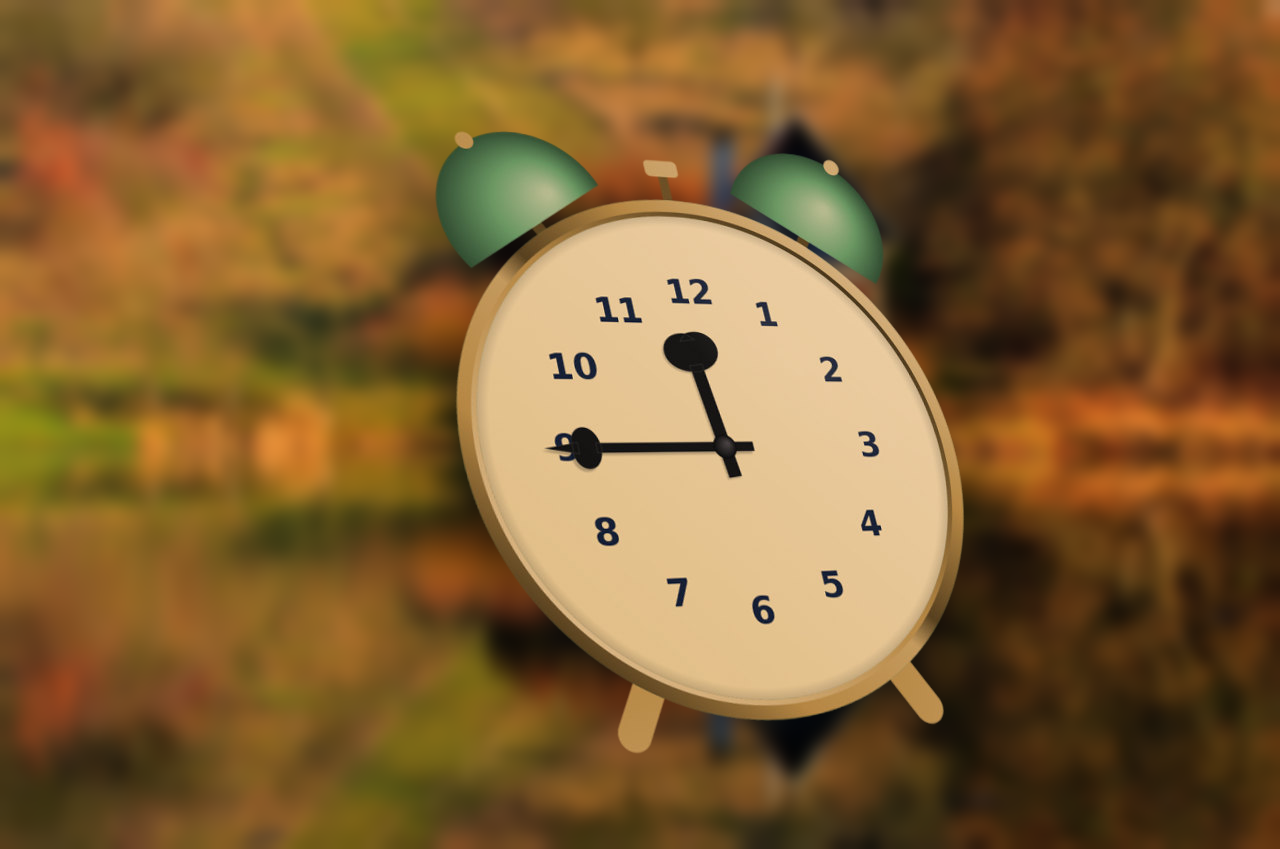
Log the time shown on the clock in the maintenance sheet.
11:45
